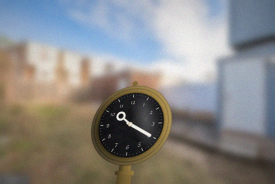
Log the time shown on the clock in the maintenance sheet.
10:20
